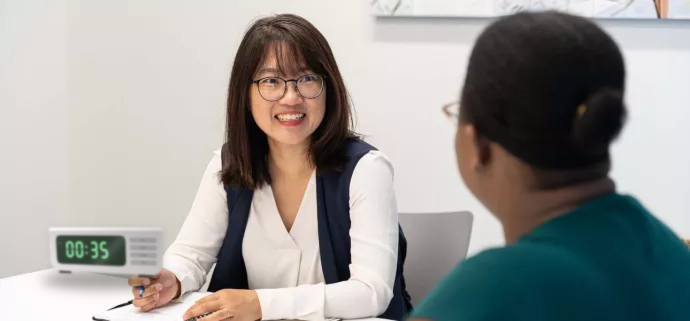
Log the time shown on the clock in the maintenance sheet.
0:35
